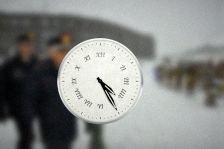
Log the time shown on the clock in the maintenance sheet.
4:25
